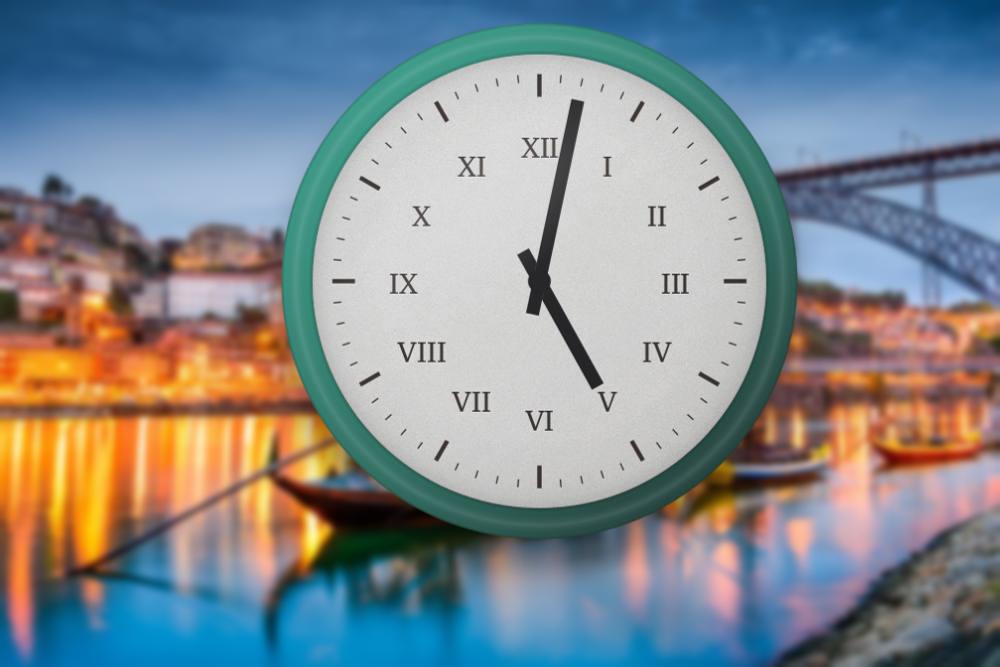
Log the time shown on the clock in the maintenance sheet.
5:02
